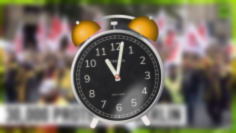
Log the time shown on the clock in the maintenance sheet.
11:02
